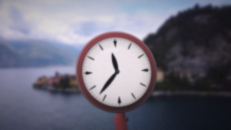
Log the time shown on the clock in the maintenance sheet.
11:37
